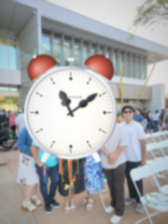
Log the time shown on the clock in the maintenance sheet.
11:09
